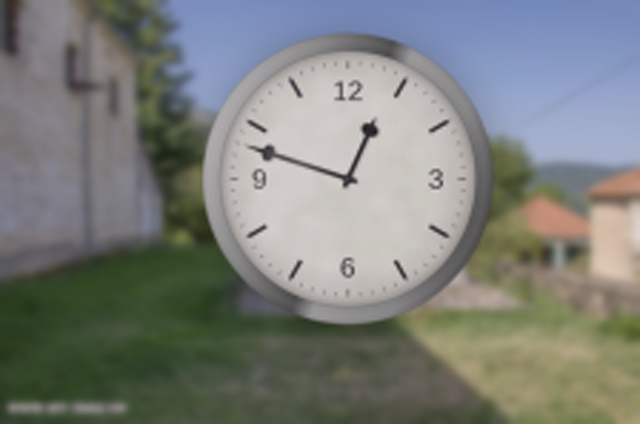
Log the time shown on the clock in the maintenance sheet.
12:48
